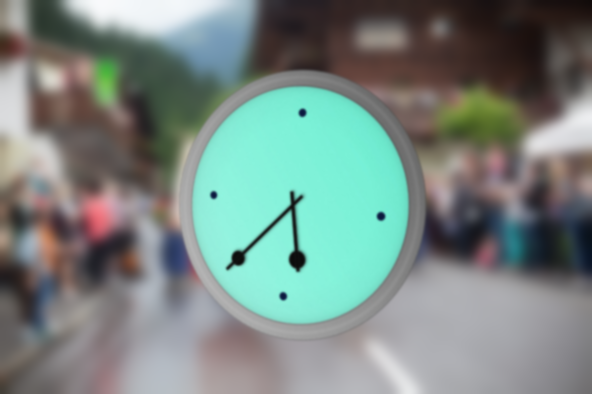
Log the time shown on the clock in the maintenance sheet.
5:37
